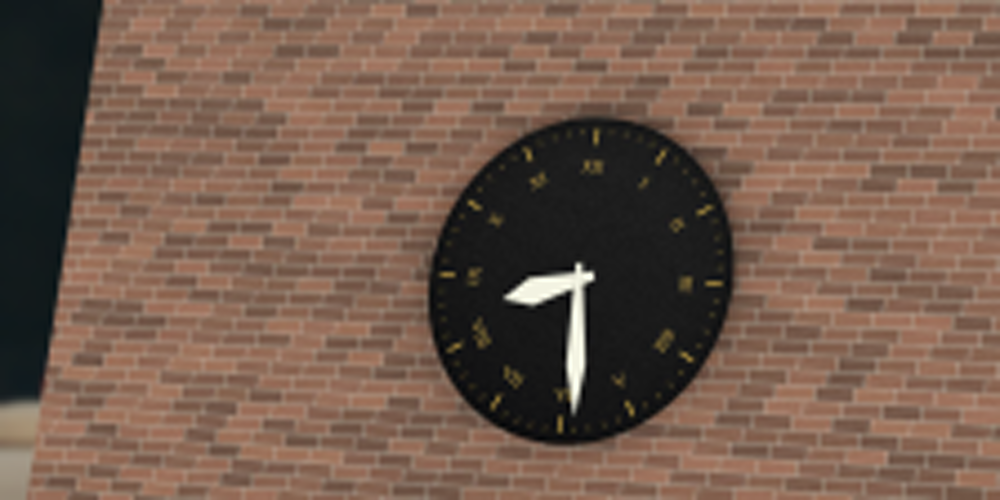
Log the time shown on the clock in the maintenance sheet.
8:29
